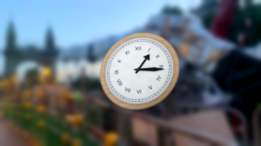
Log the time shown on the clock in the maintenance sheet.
1:16
